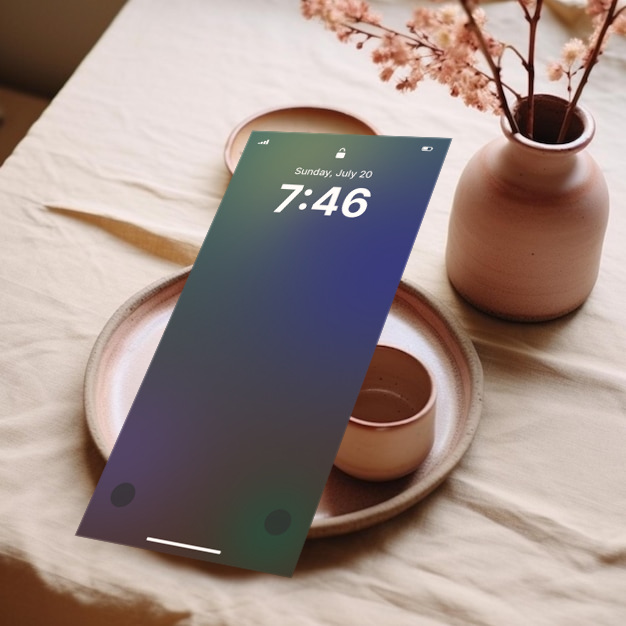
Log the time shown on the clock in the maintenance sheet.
7:46
